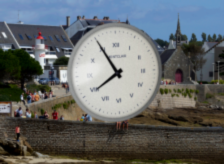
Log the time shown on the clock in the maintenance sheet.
7:55
